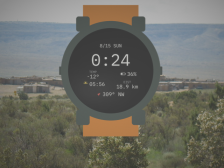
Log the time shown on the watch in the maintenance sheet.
0:24
